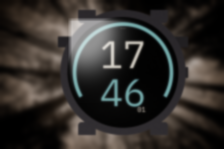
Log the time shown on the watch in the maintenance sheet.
17:46
